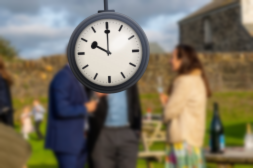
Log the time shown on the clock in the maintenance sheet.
10:00
